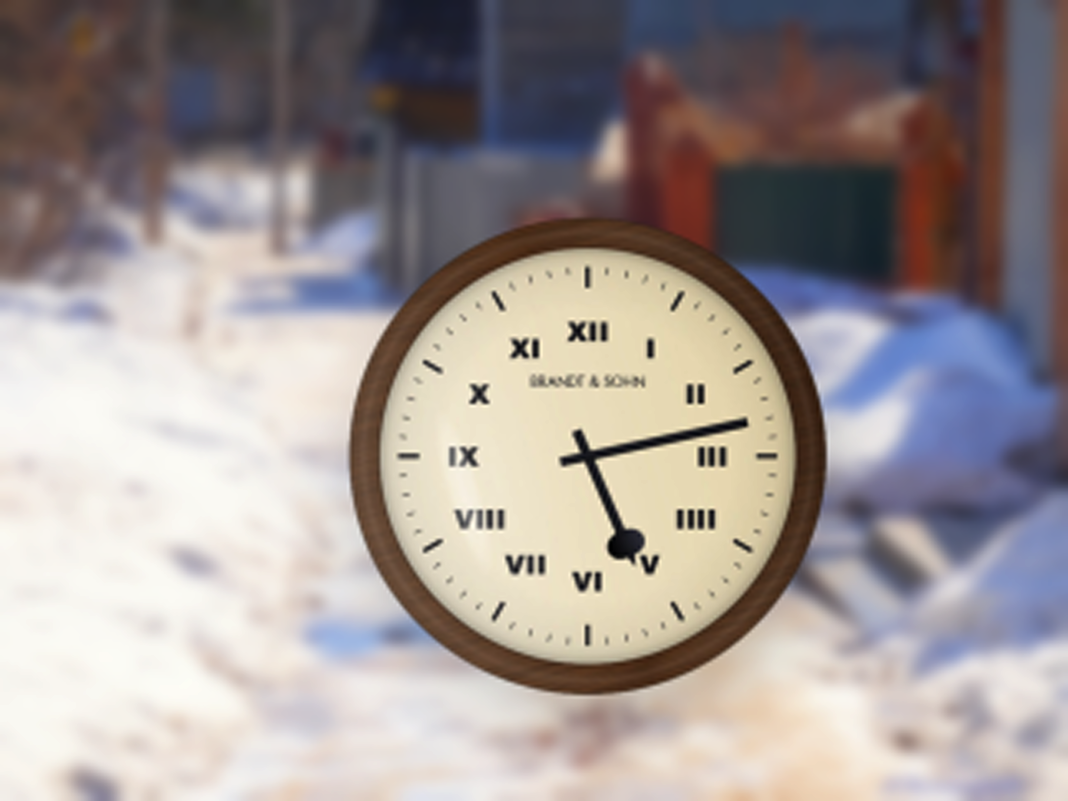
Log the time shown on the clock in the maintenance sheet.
5:13
